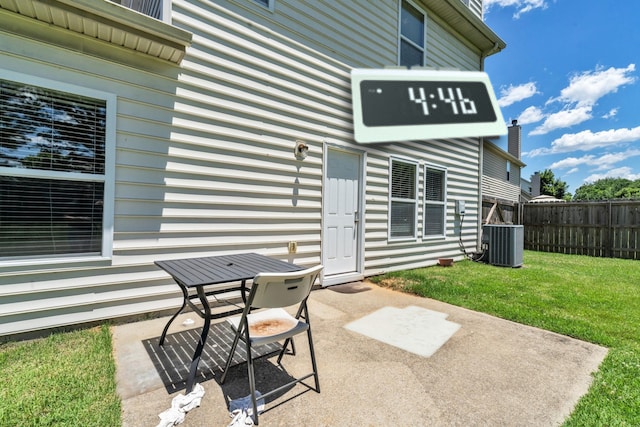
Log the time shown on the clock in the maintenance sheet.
4:46
